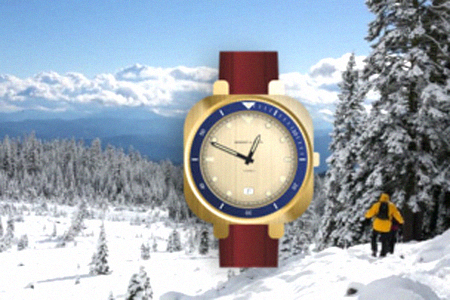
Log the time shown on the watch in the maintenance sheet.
12:49
